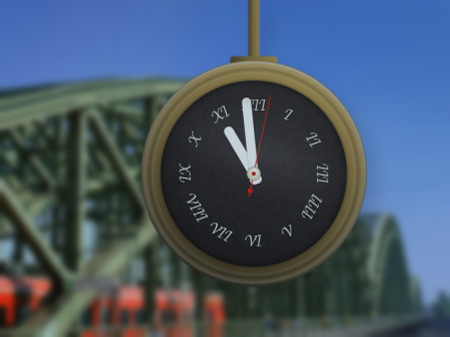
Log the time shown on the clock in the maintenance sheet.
10:59:02
